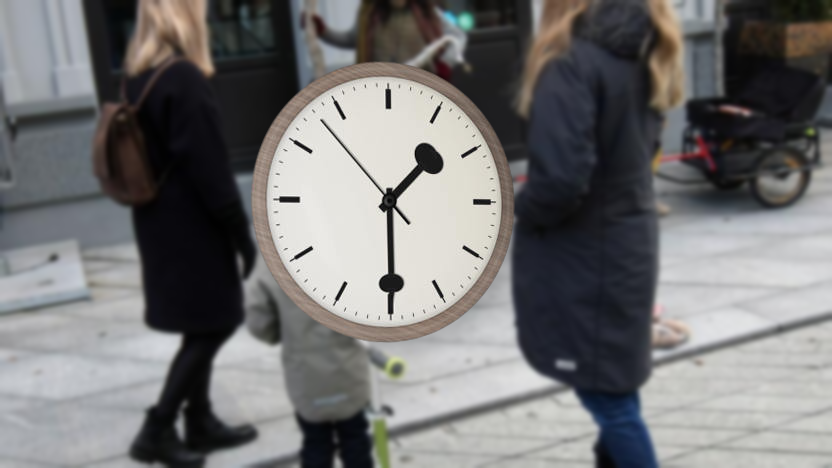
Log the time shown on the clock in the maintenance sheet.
1:29:53
